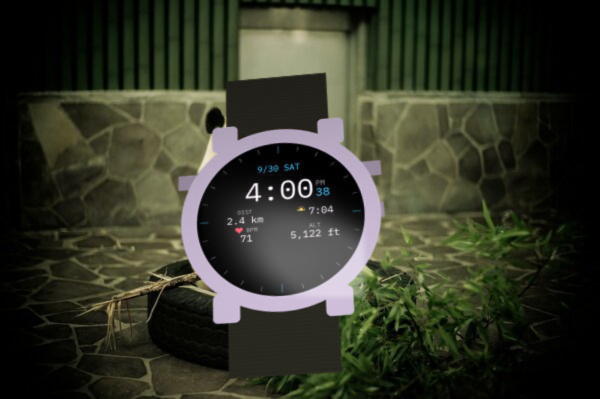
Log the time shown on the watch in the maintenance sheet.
4:00:38
